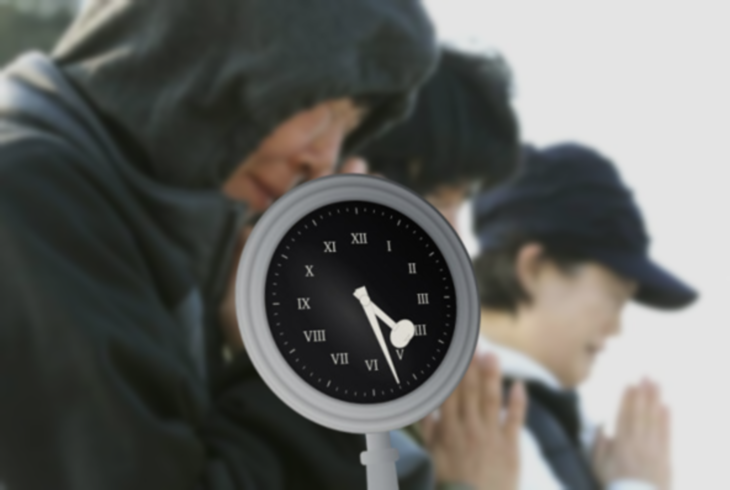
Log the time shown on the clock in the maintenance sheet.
4:27
